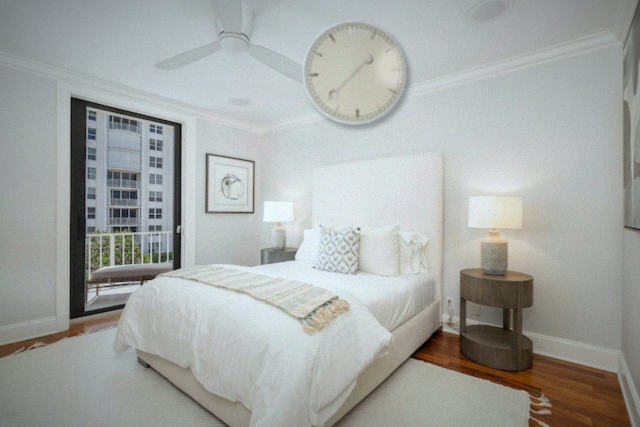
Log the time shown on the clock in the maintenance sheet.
1:38
